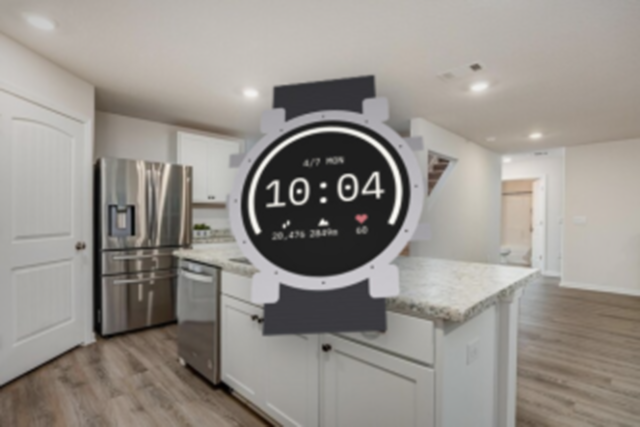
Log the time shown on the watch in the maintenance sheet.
10:04
